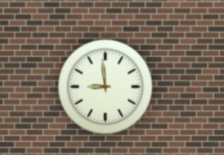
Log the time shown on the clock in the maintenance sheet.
8:59
